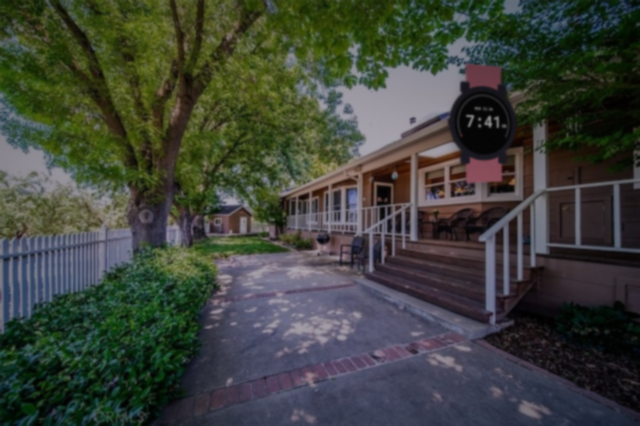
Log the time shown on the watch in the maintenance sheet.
7:41
